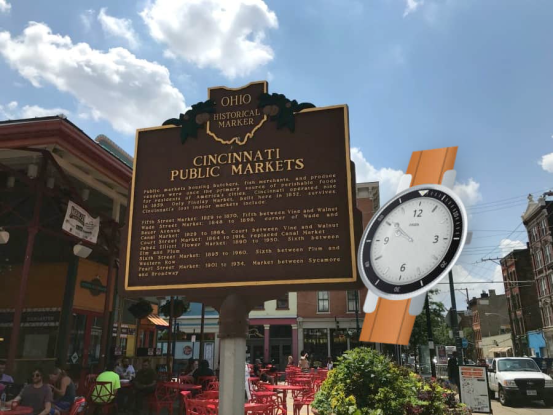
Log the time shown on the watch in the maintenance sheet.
9:51
